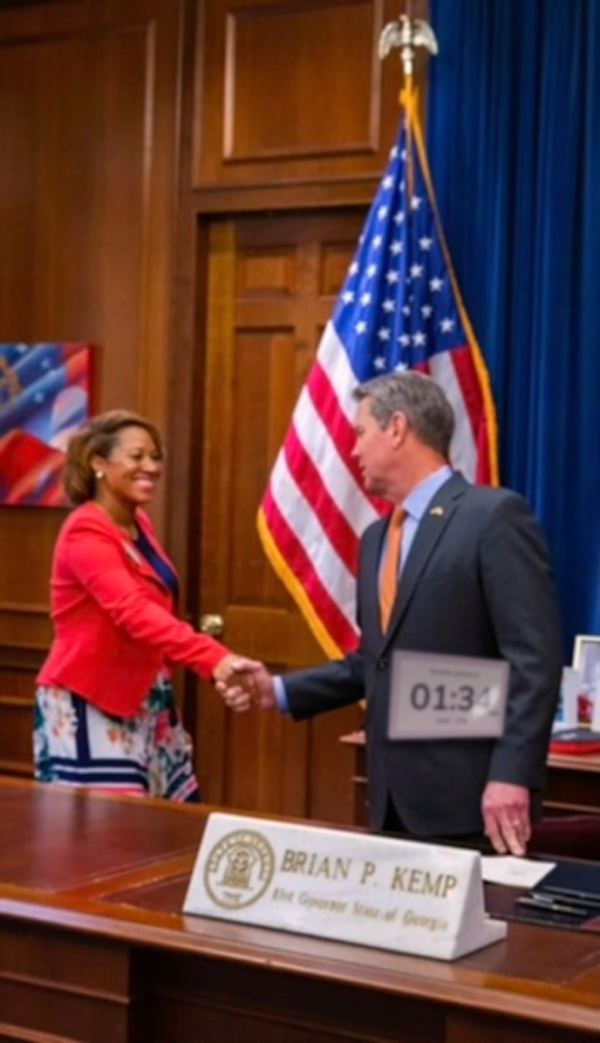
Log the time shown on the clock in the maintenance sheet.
1:34
